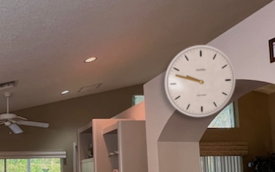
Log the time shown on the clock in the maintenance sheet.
9:48
